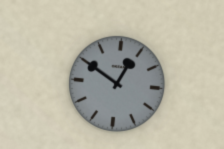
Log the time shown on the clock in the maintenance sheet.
12:50
